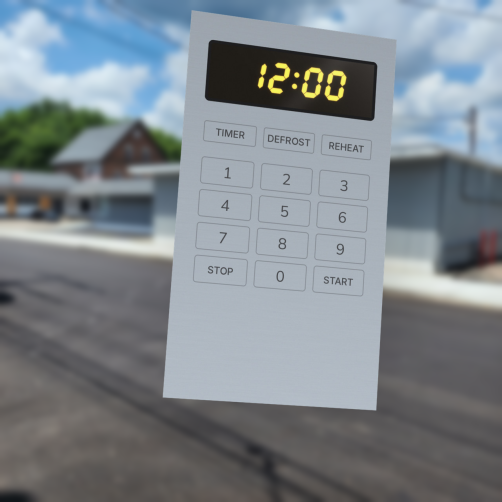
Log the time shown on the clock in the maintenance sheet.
12:00
